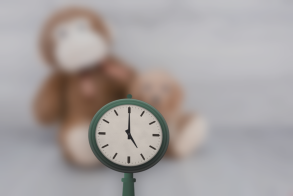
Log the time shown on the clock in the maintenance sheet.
5:00
